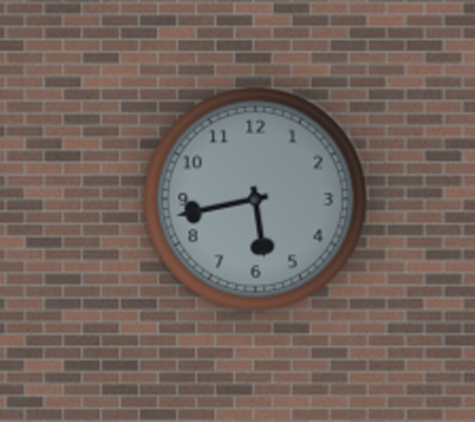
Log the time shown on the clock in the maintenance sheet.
5:43
